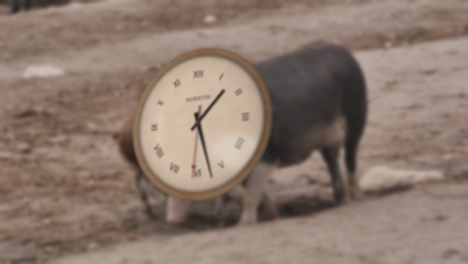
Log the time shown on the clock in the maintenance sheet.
1:27:31
